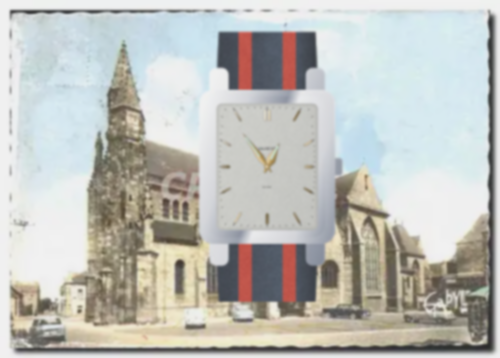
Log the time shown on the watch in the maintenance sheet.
12:54
